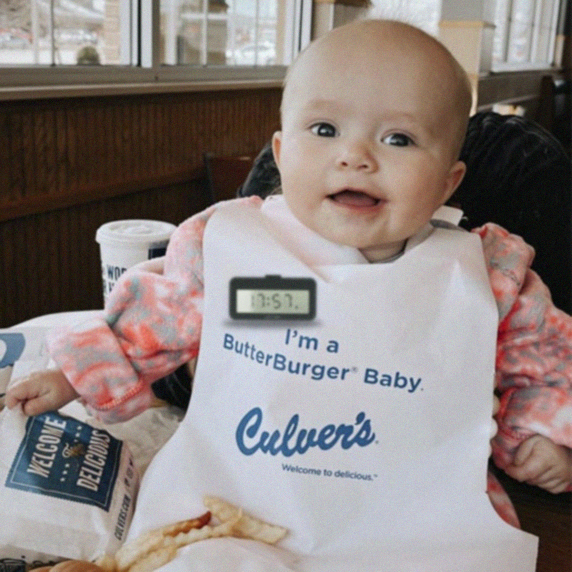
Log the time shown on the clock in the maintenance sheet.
17:57
